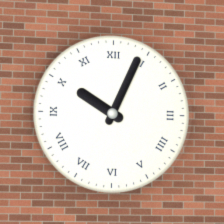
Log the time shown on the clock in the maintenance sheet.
10:04
